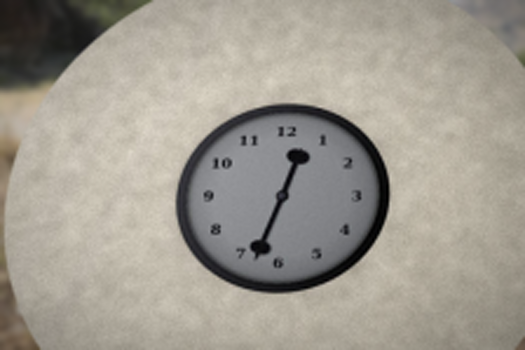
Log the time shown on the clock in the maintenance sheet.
12:33
